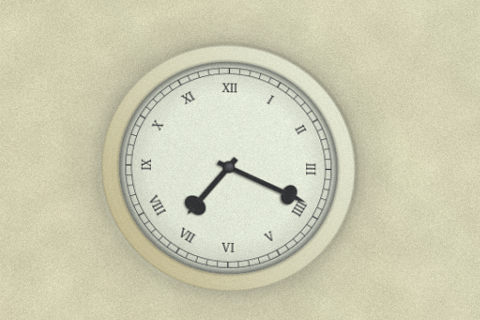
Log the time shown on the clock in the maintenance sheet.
7:19
